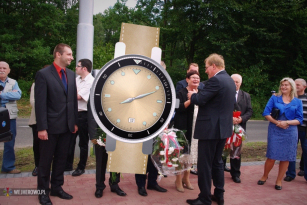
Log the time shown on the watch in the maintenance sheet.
8:11
